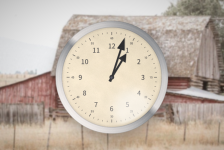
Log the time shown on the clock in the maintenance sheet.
1:03
